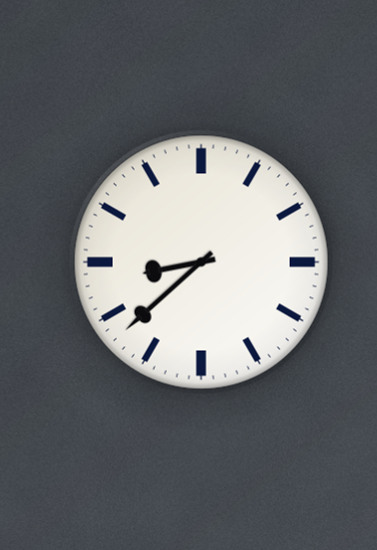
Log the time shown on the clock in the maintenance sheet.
8:38
